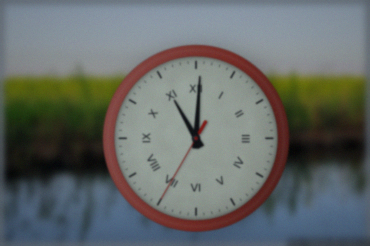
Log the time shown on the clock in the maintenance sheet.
11:00:35
